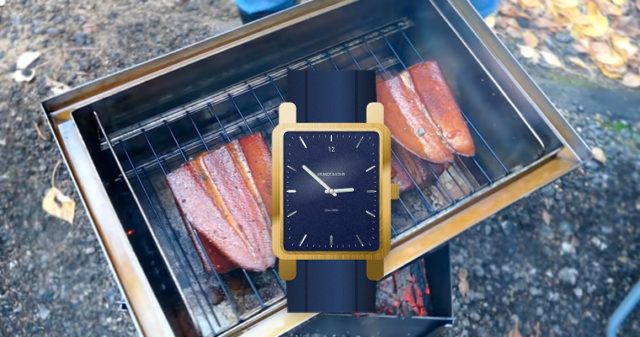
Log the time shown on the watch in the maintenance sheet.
2:52
